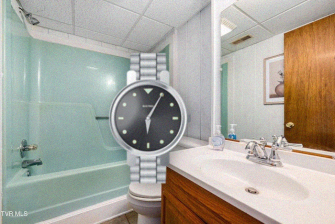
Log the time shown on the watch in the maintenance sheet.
6:05
